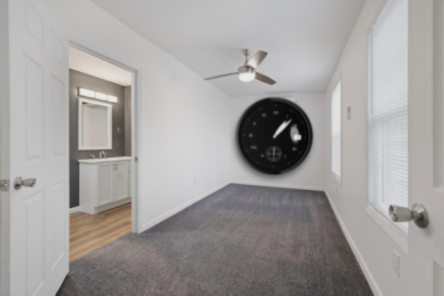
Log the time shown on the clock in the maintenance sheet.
1:07
